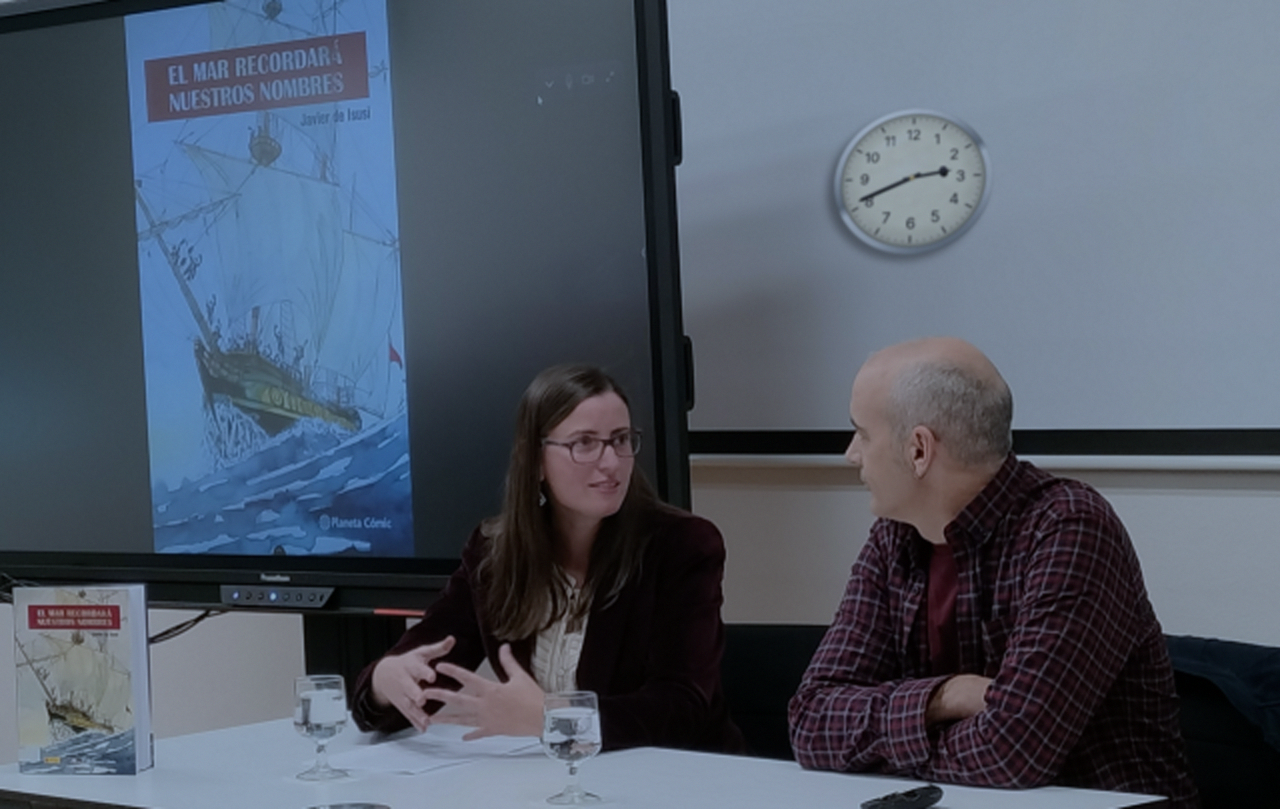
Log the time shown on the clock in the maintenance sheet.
2:41
